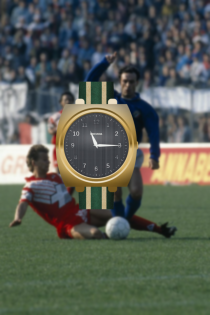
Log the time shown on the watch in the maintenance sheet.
11:15
